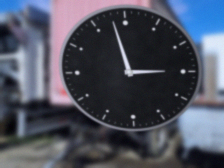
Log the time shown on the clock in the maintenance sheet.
2:58
